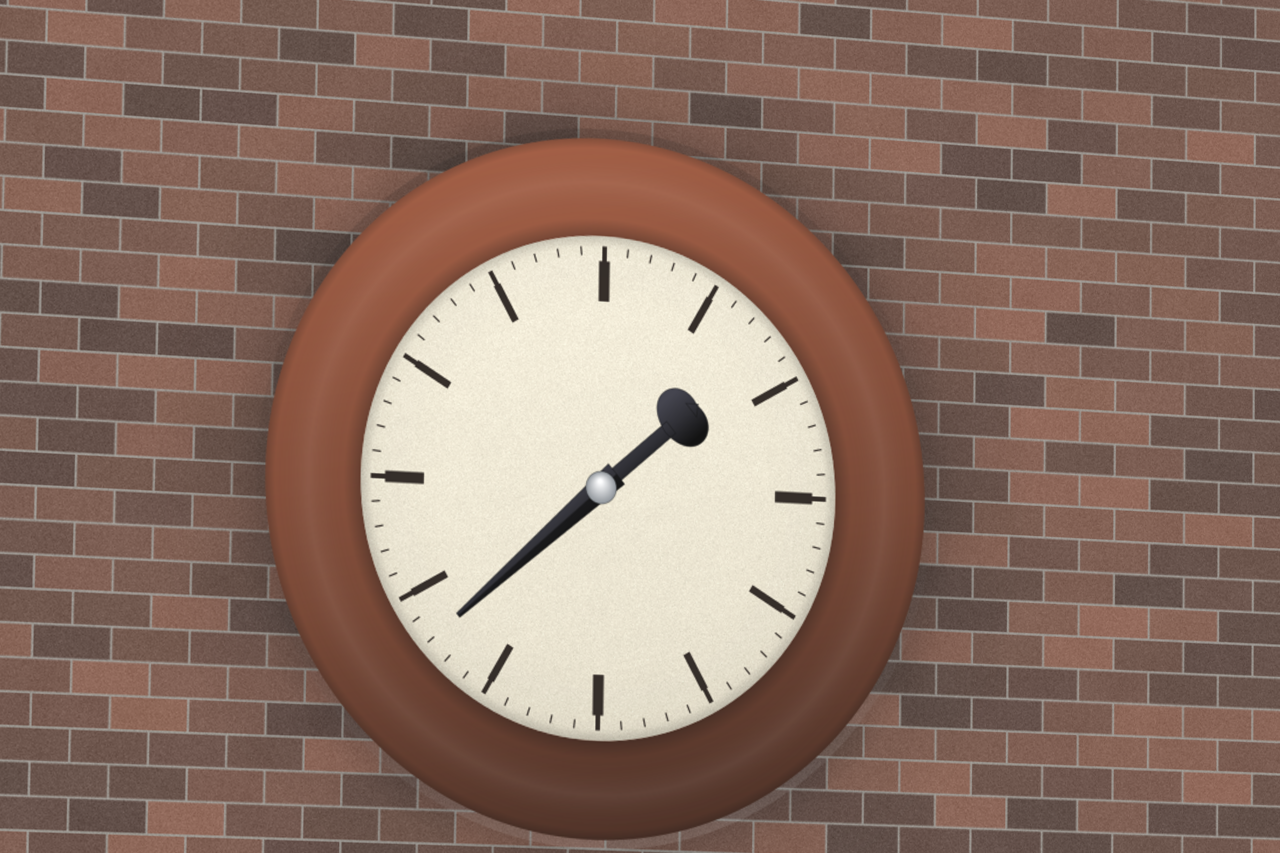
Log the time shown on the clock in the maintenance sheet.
1:38
